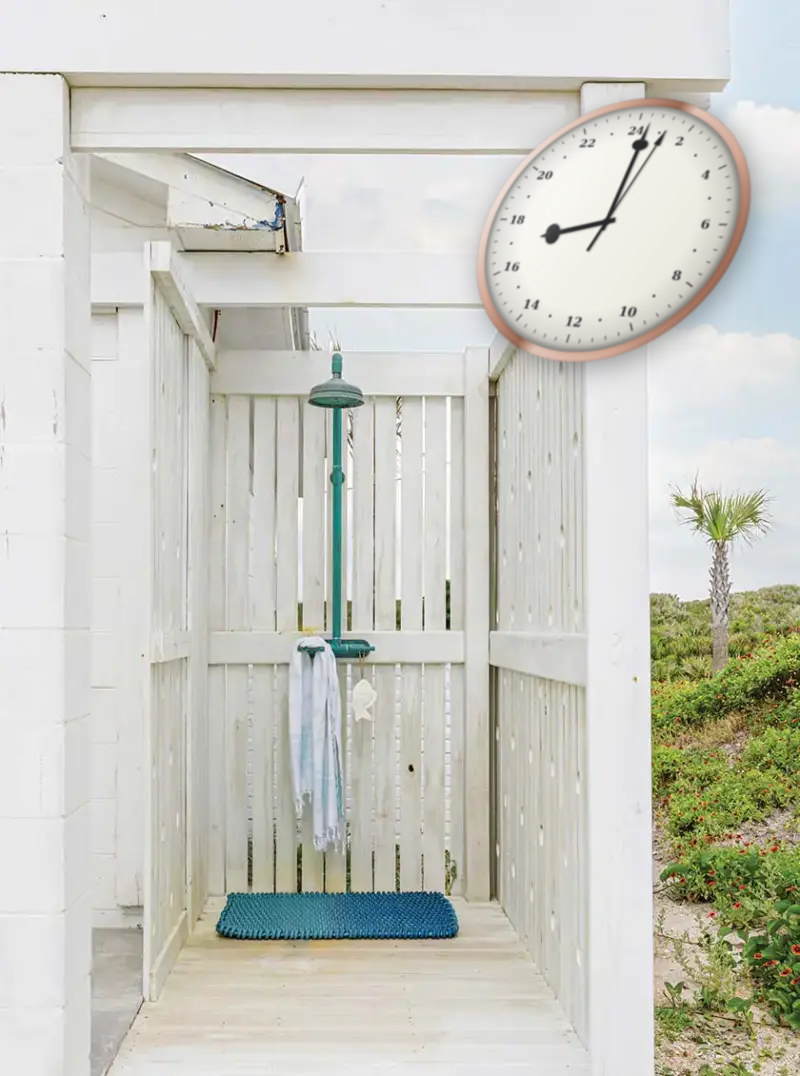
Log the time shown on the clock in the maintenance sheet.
17:01:03
